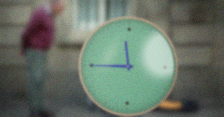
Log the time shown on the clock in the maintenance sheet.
11:45
